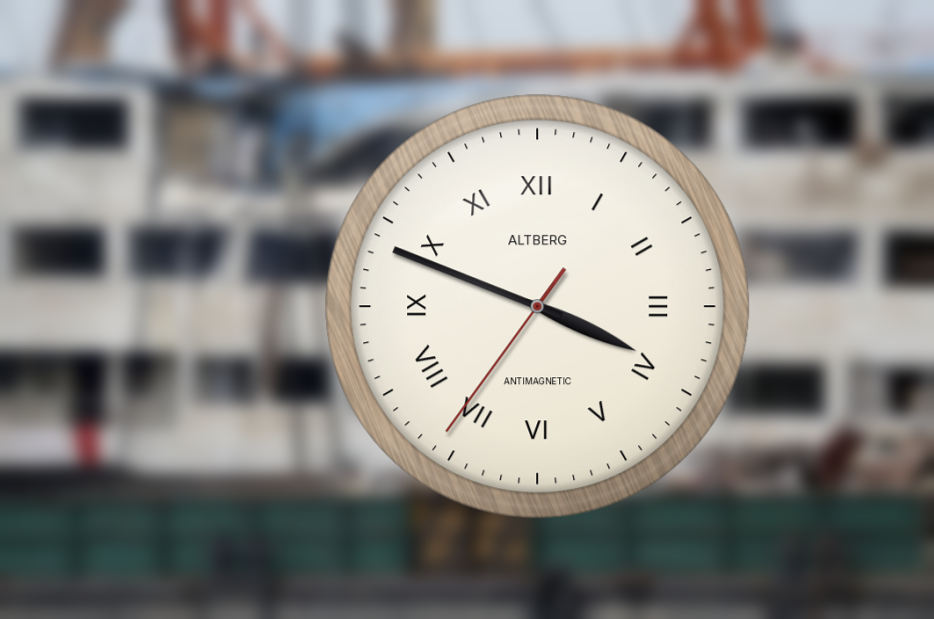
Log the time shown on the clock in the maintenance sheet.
3:48:36
